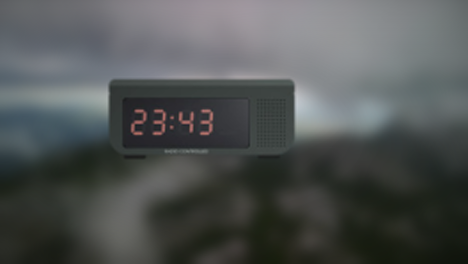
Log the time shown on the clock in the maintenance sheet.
23:43
